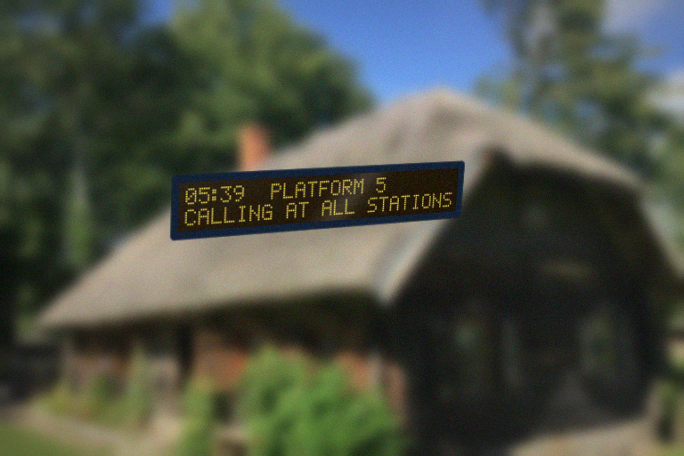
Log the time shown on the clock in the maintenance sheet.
5:39
